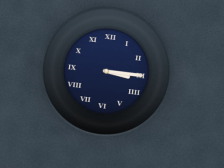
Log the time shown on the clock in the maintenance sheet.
3:15
